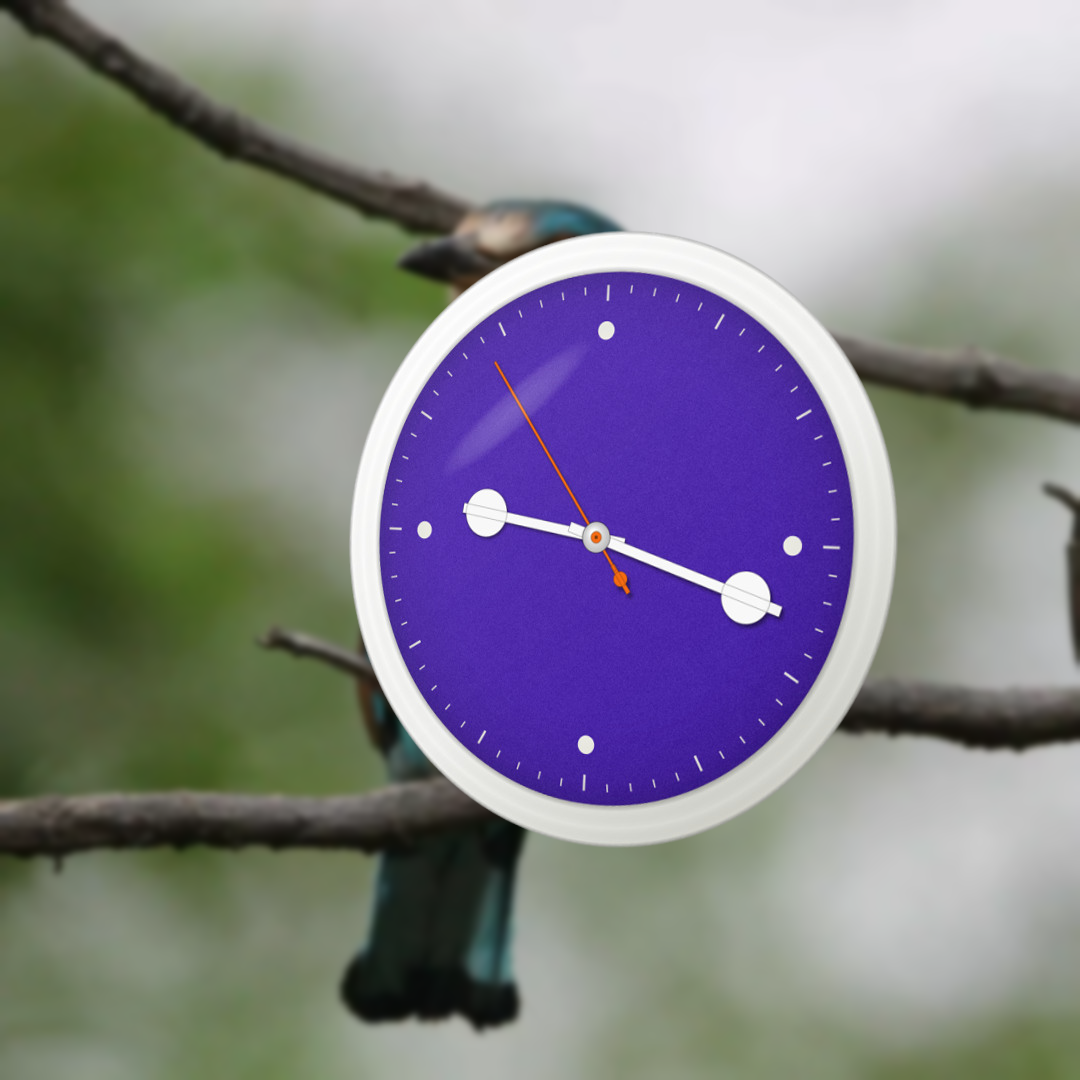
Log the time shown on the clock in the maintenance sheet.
9:17:54
